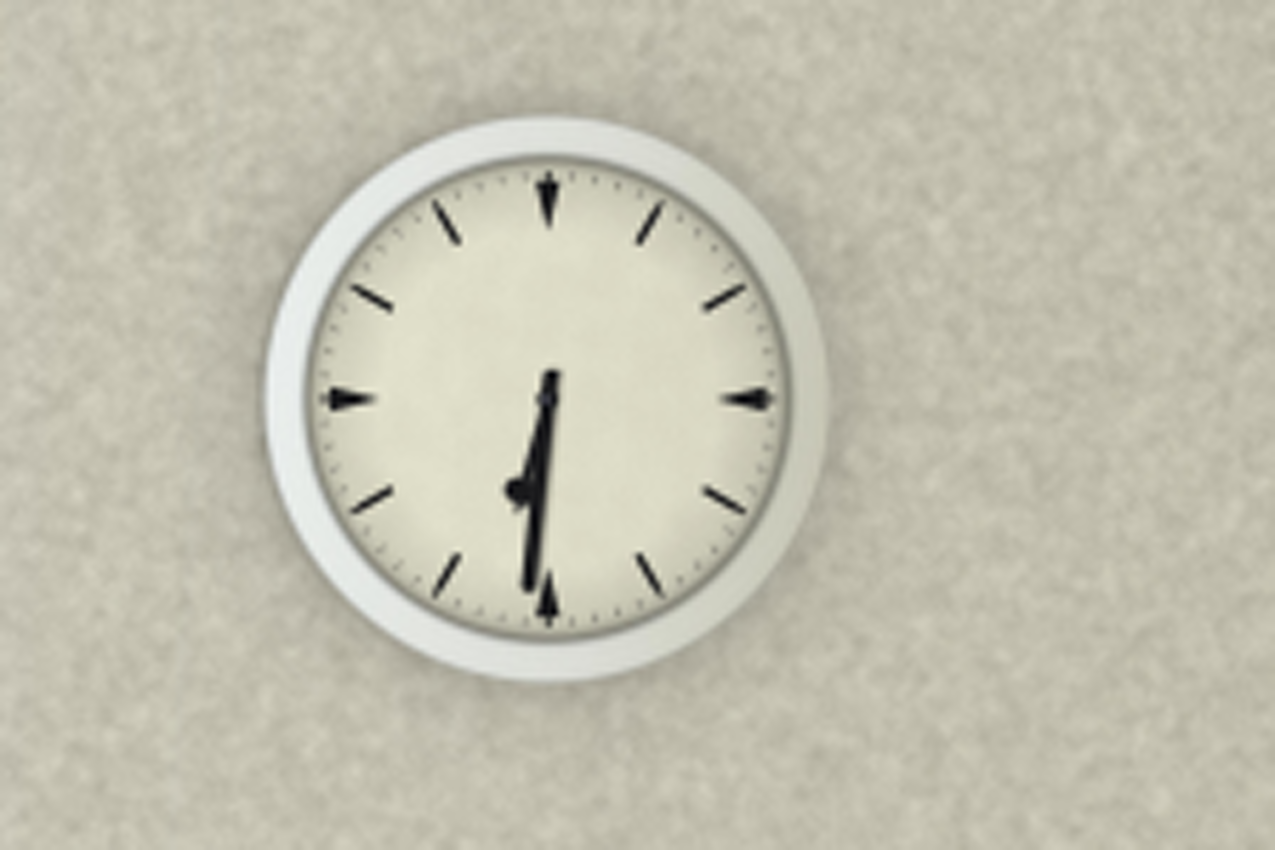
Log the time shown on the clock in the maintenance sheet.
6:31
